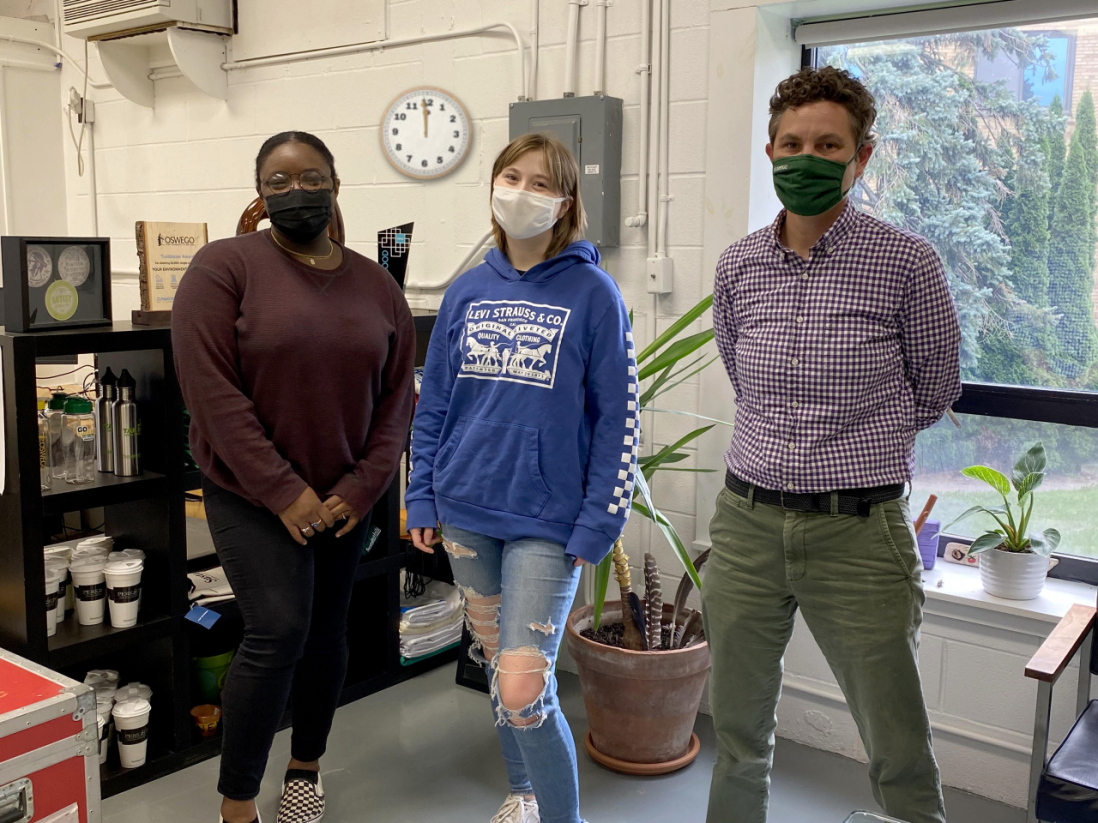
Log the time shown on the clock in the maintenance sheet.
11:59
